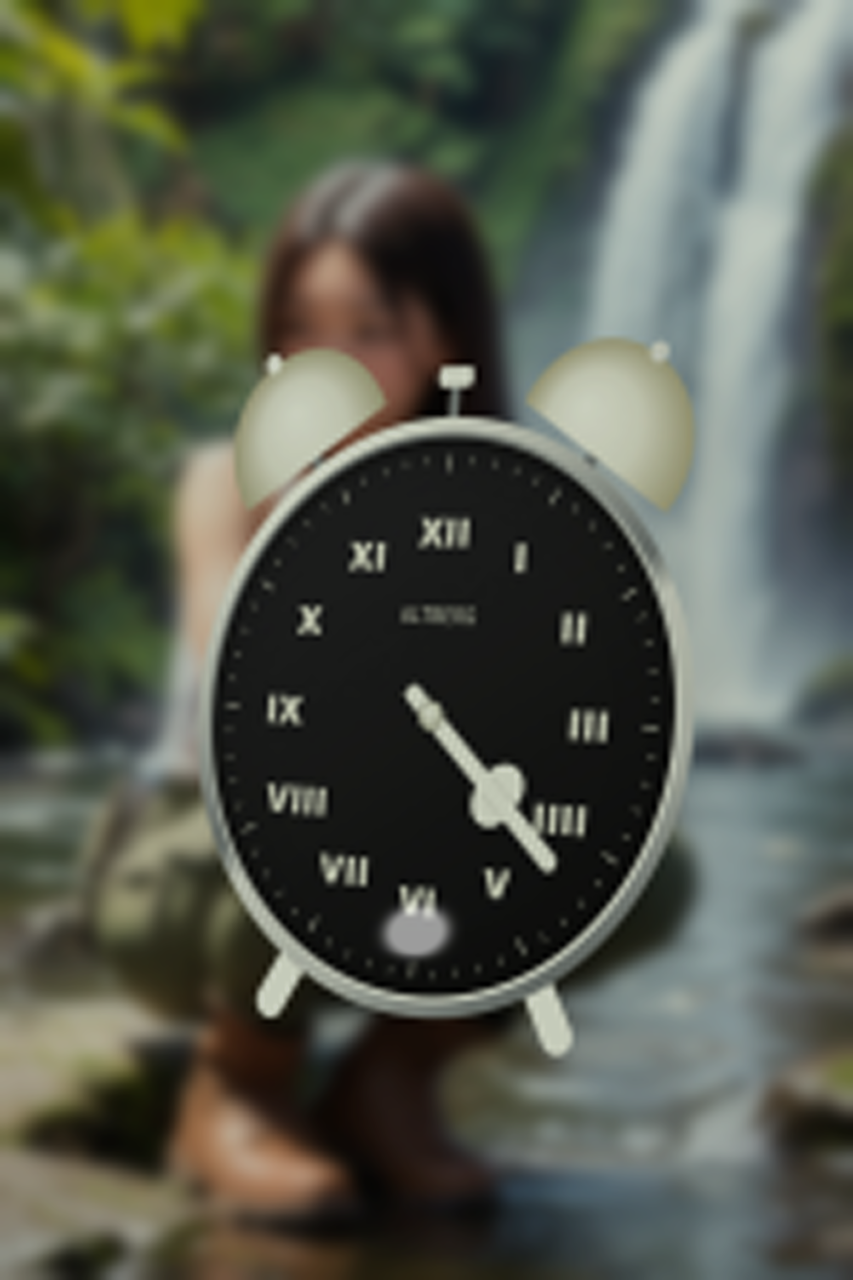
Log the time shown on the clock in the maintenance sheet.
4:22
